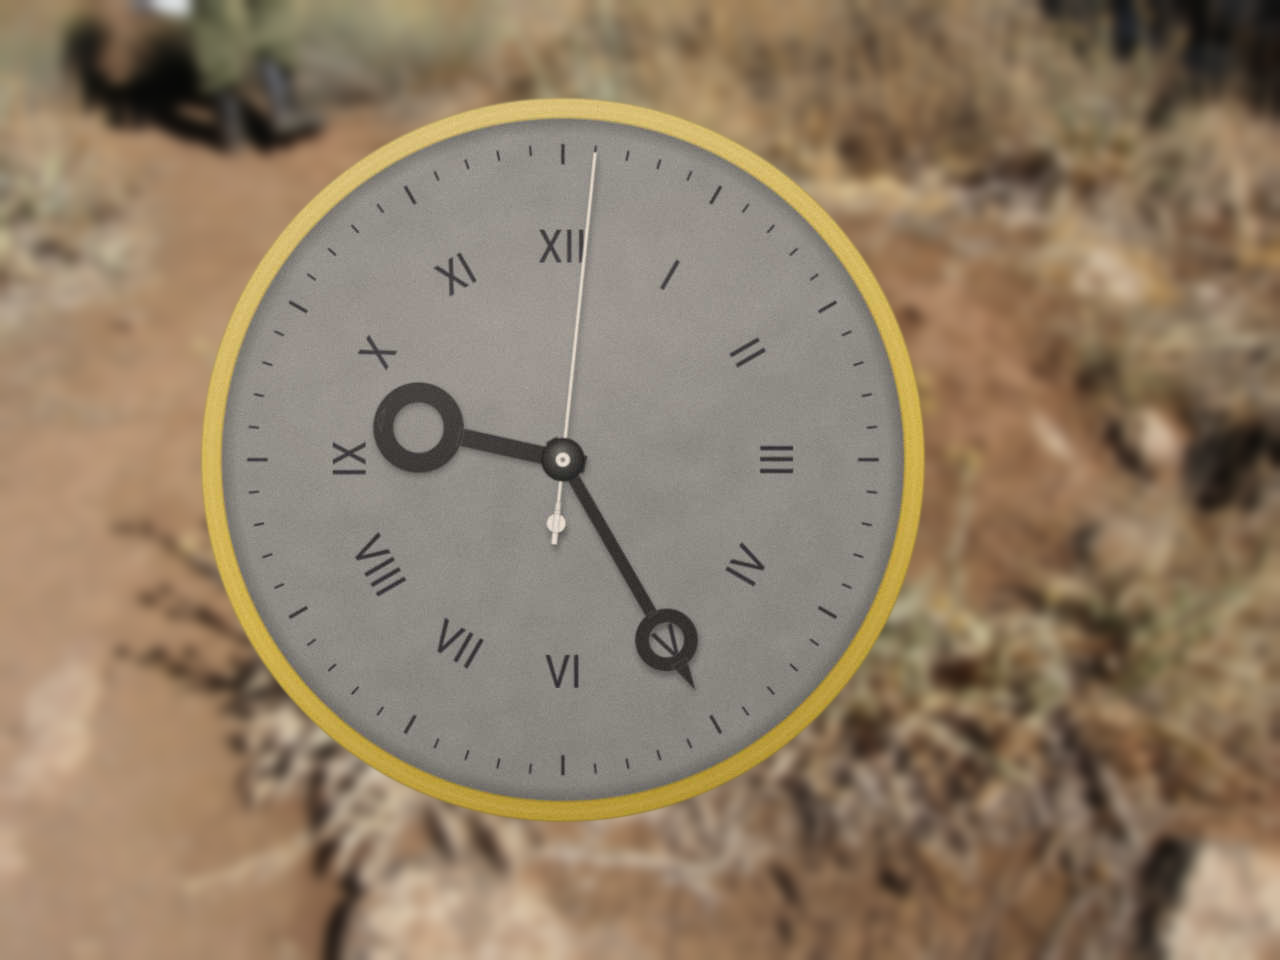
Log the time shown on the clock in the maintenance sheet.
9:25:01
